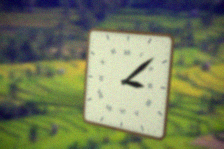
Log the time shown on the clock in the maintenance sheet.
3:08
